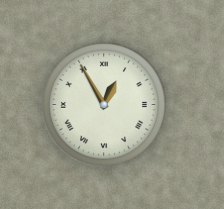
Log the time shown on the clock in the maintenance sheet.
12:55
